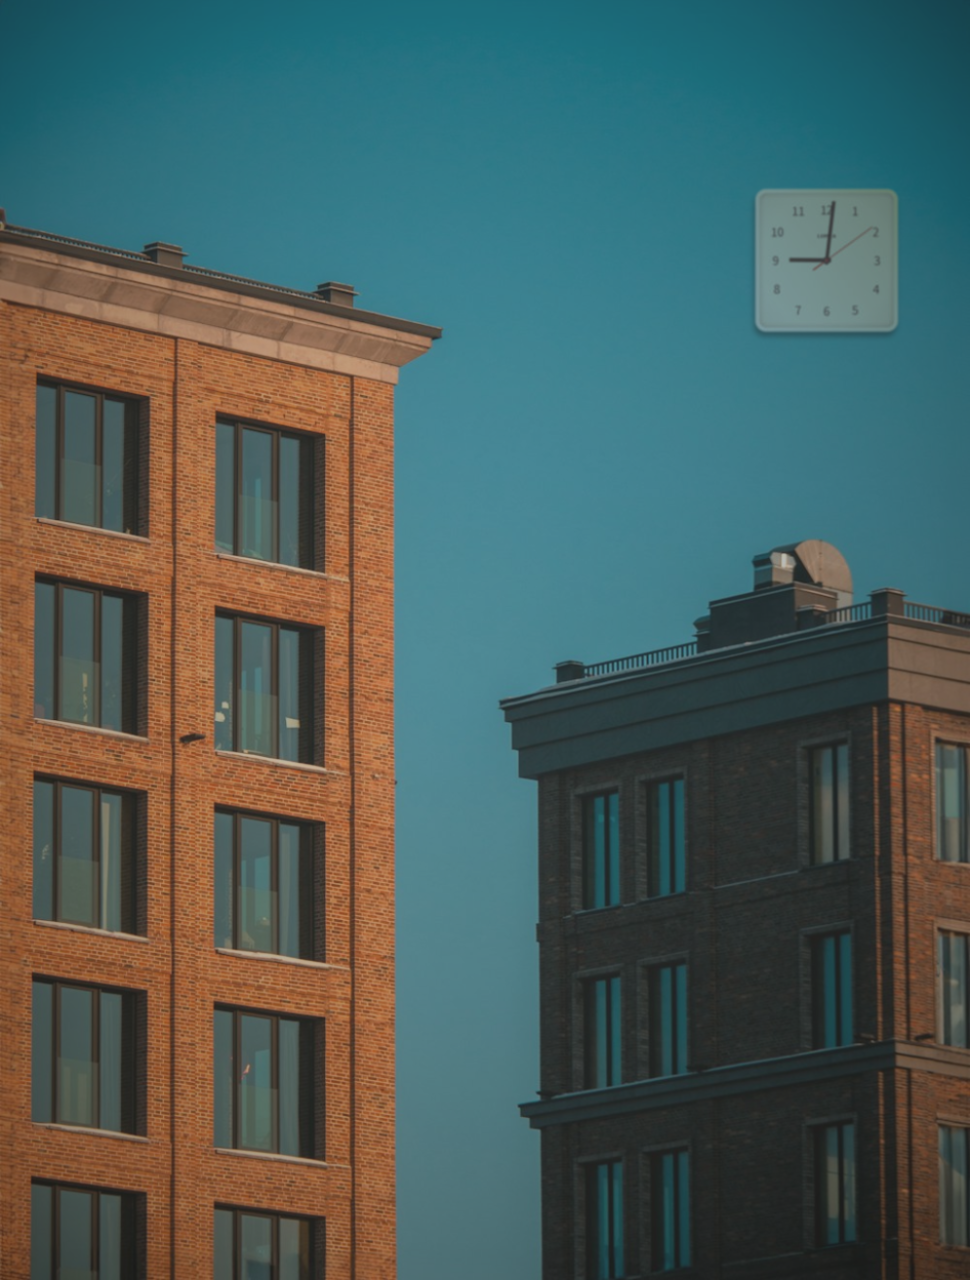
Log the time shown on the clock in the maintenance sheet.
9:01:09
